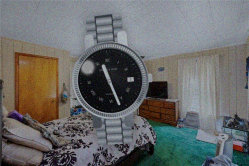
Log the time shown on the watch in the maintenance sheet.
11:27
